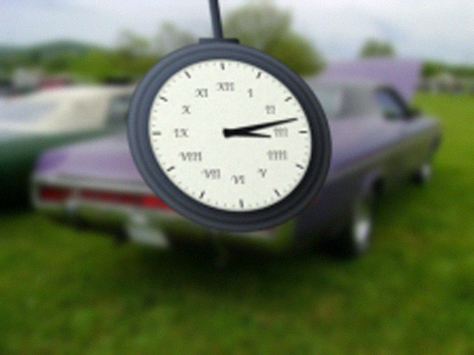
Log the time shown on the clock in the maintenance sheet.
3:13
